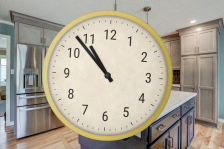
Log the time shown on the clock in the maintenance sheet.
10:53
